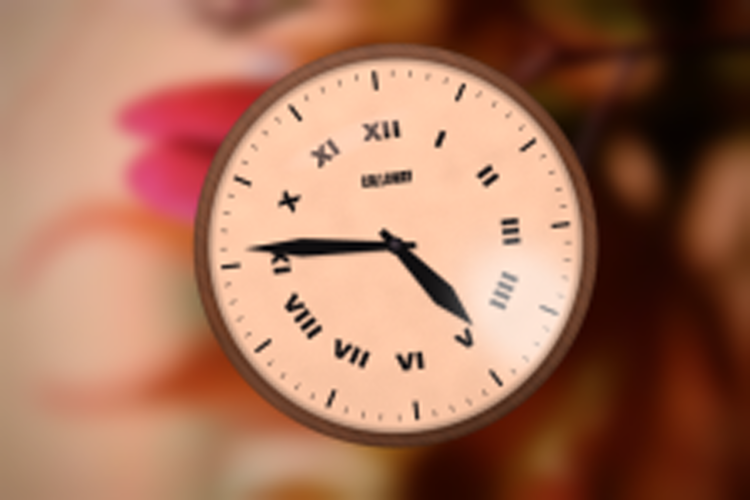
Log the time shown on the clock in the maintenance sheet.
4:46
